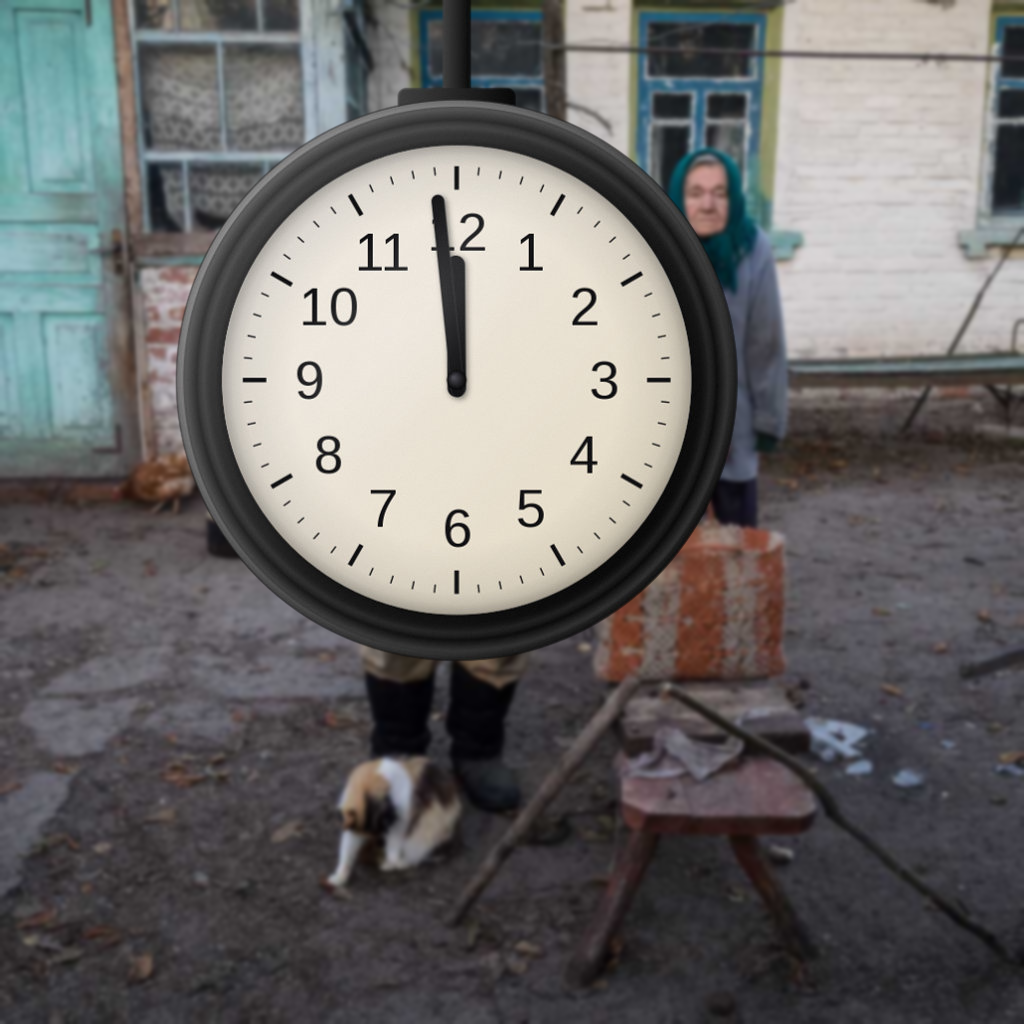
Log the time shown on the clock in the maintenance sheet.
11:59
